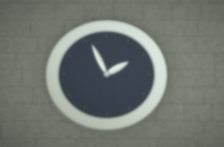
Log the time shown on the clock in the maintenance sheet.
1:56
